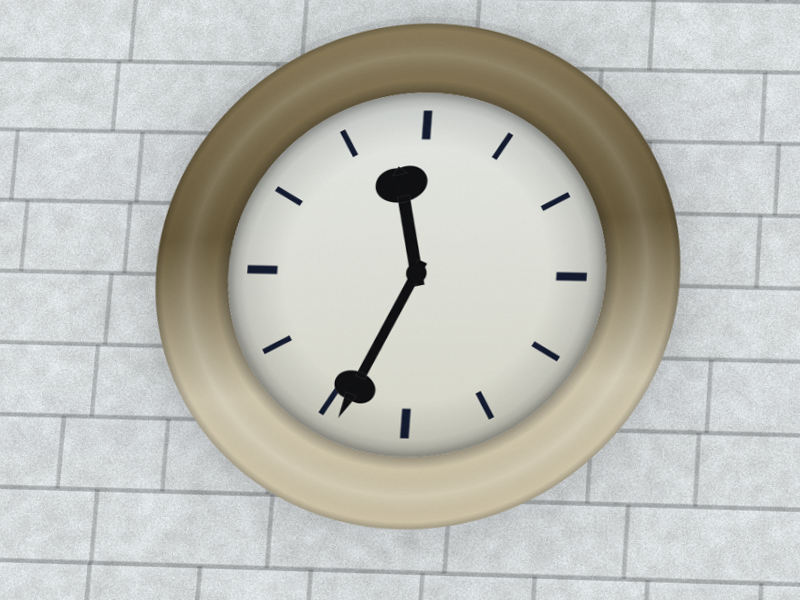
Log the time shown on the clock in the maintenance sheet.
11:34
